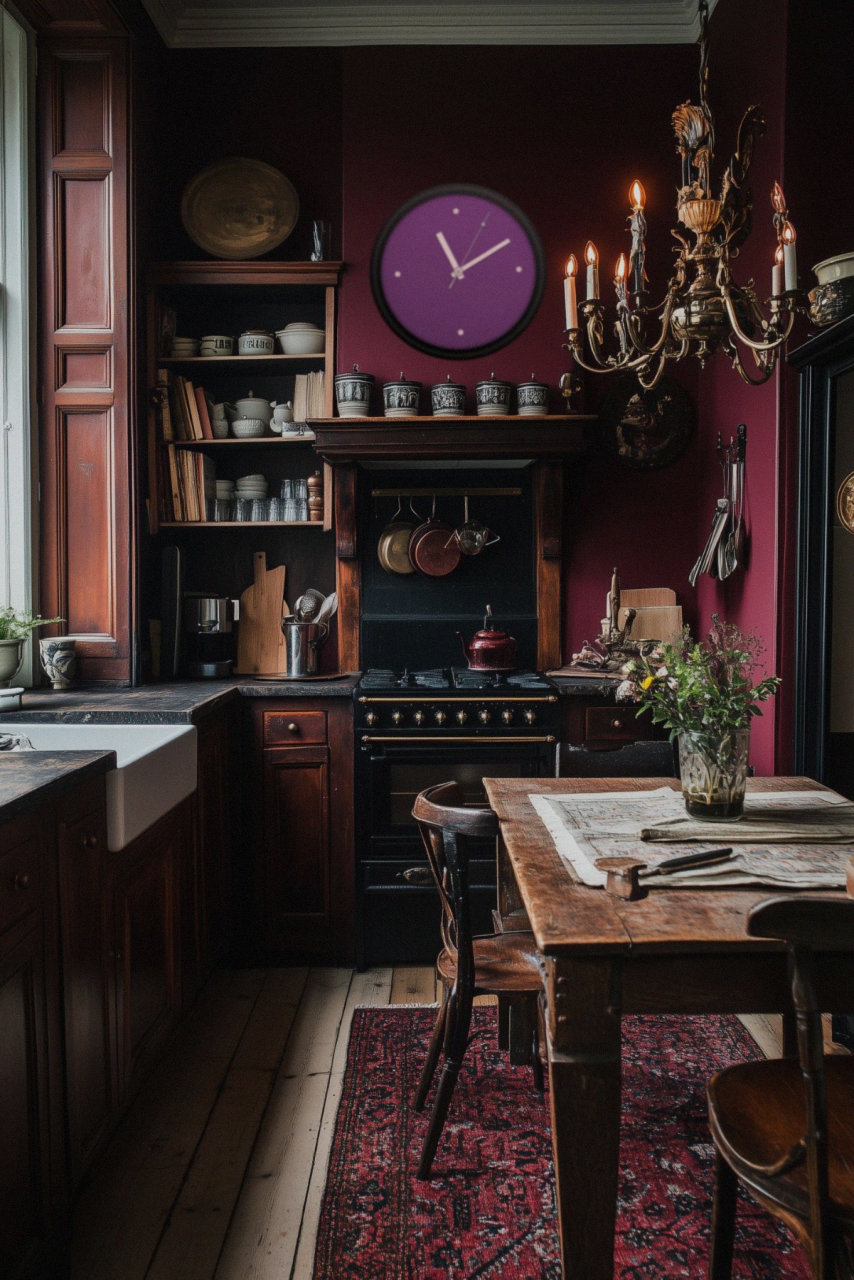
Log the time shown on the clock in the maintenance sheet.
11:10:05
